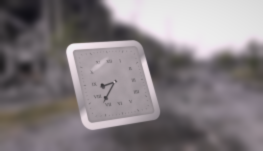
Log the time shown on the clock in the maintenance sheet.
8:37
